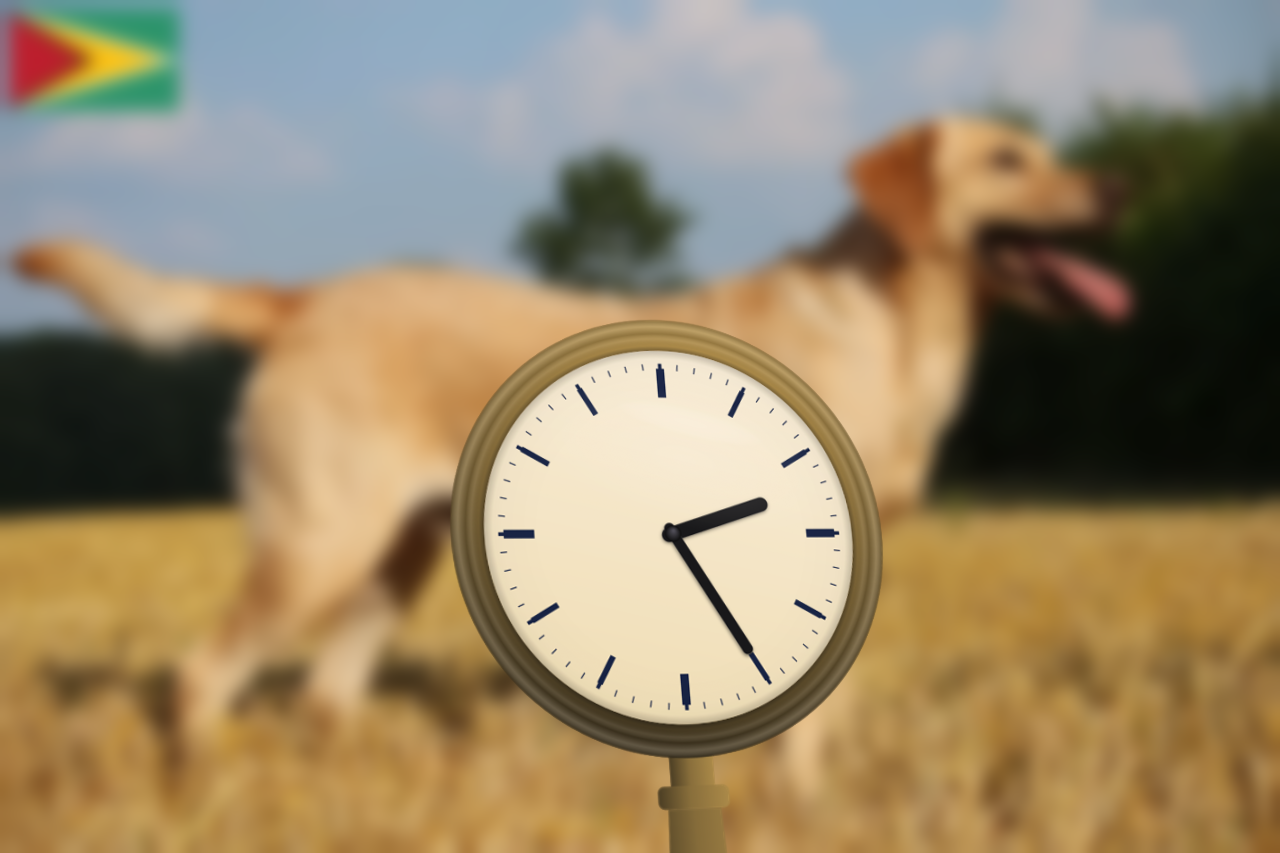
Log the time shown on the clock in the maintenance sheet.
2:25
